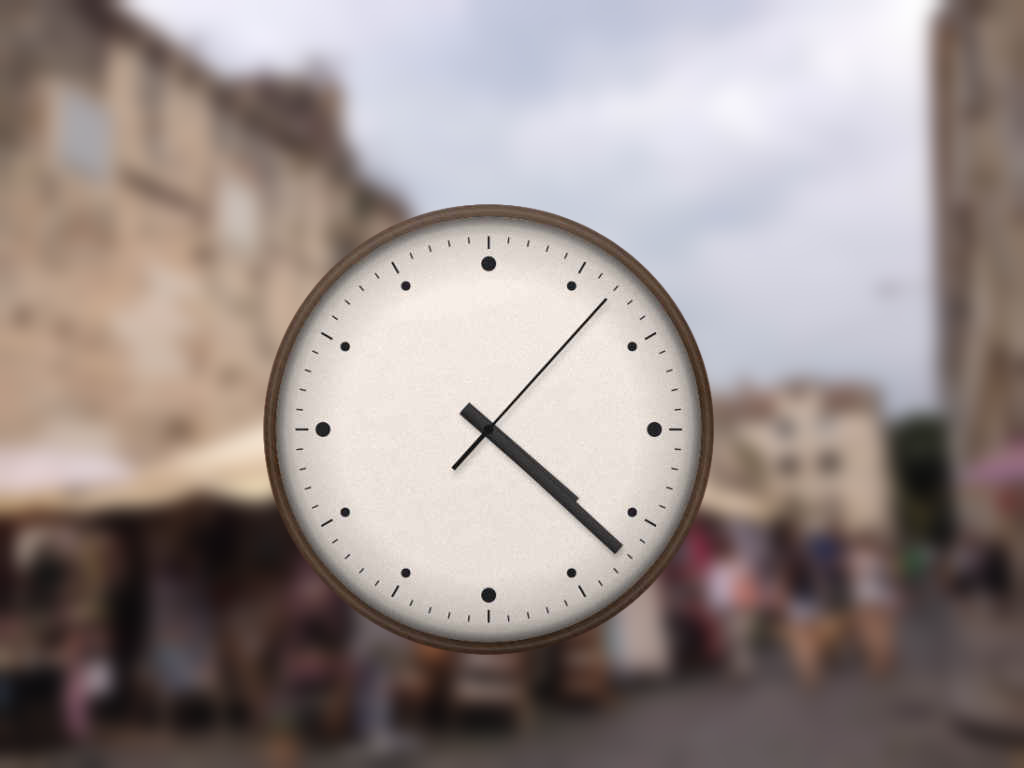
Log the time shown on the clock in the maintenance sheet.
4:22:07
